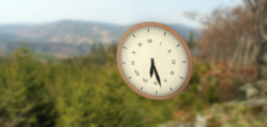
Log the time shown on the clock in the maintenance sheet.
6:28
